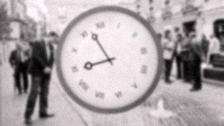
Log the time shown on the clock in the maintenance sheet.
8:57
